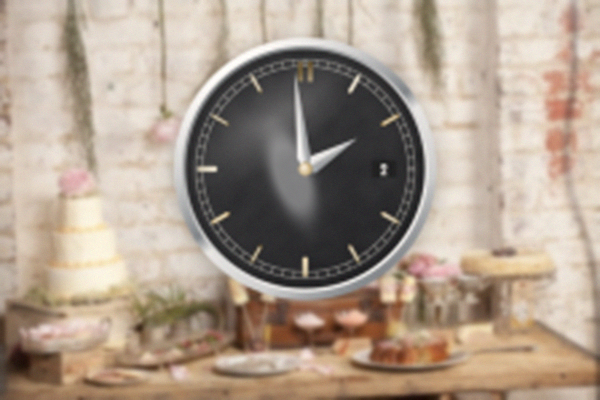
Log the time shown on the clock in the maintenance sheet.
1:59
